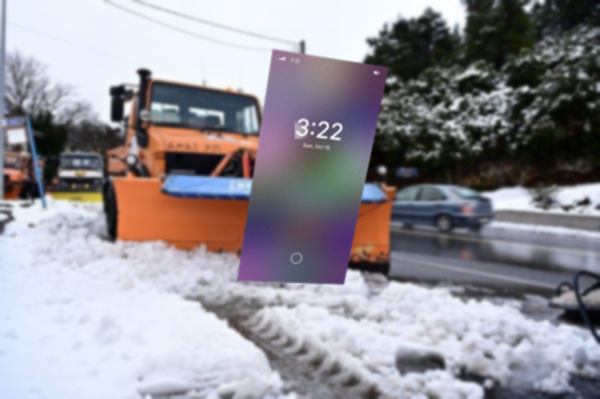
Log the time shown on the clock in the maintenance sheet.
3:22
